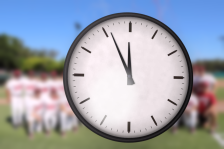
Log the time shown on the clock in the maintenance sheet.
11:56
